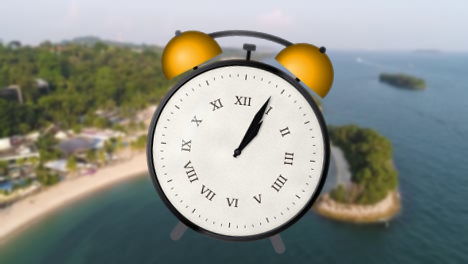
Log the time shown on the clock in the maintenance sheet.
1:04
